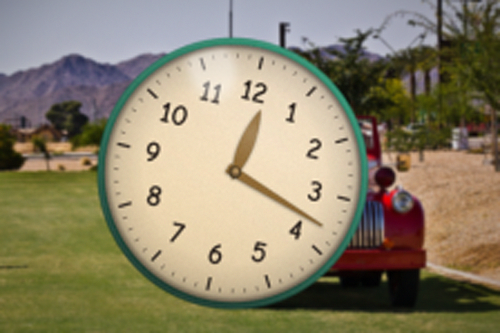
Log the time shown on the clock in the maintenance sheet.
12:18
